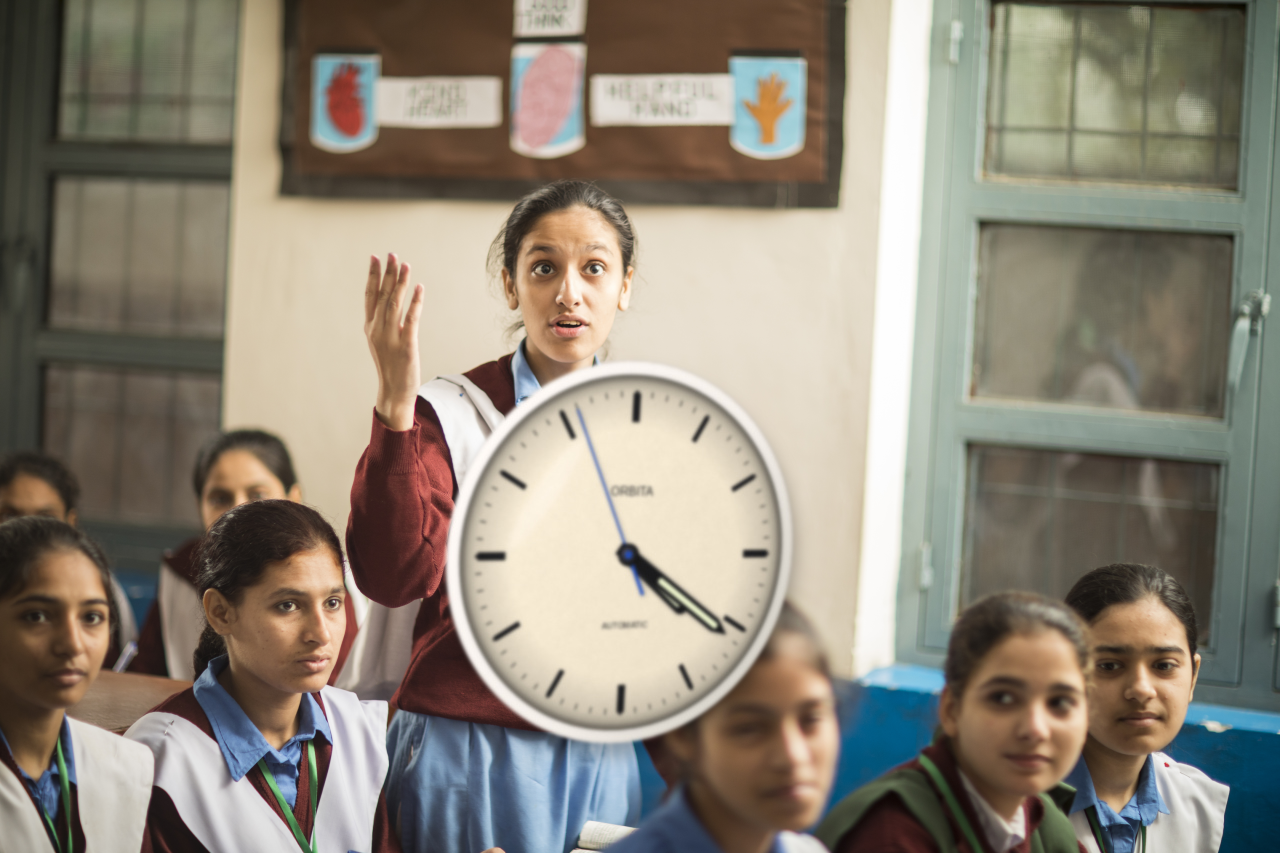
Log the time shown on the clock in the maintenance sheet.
4:20:56
